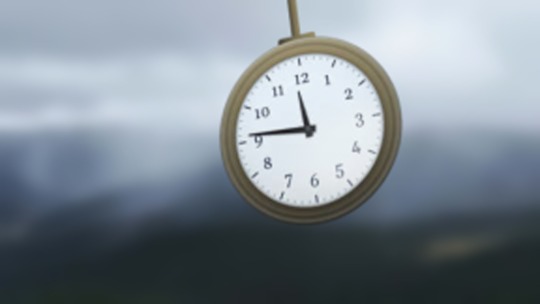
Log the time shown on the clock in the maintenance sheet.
11:46
